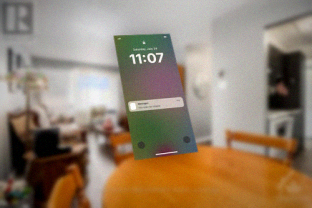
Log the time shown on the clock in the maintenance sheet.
11:07
